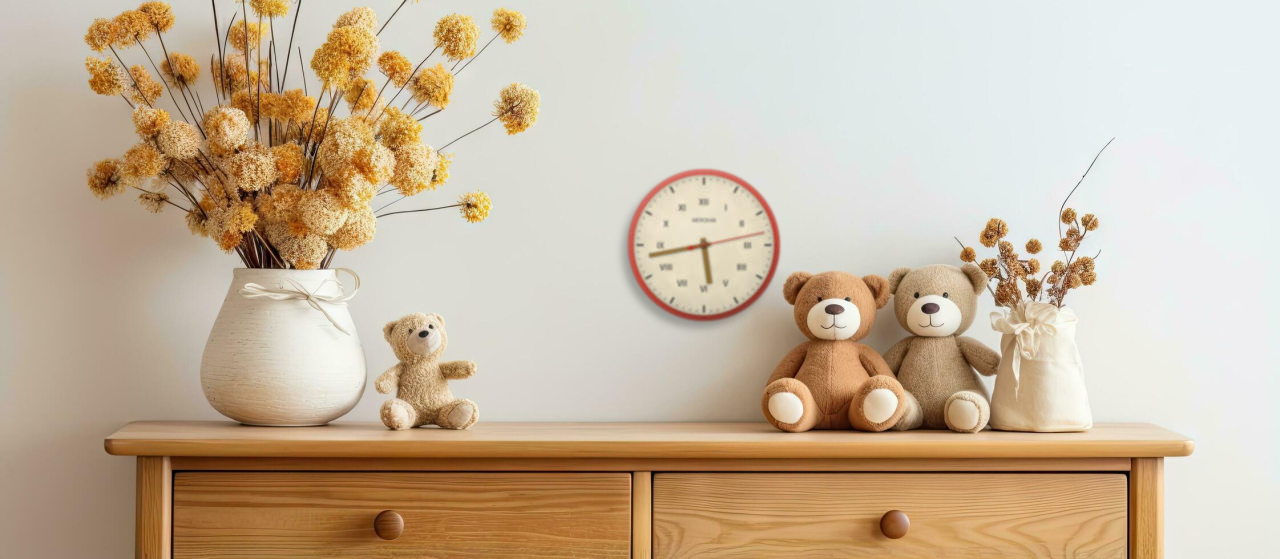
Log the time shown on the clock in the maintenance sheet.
5:43:13
